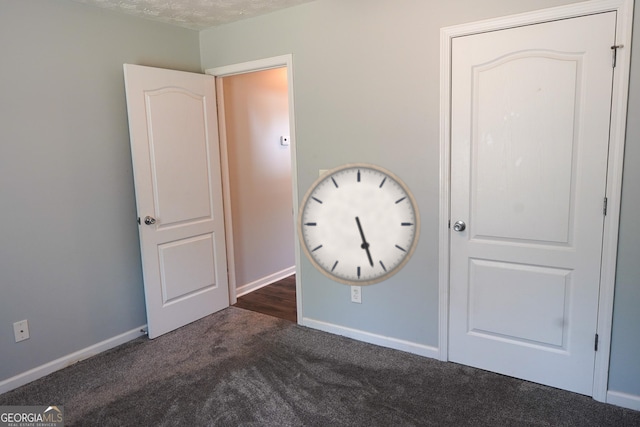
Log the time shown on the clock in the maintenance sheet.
5:27
